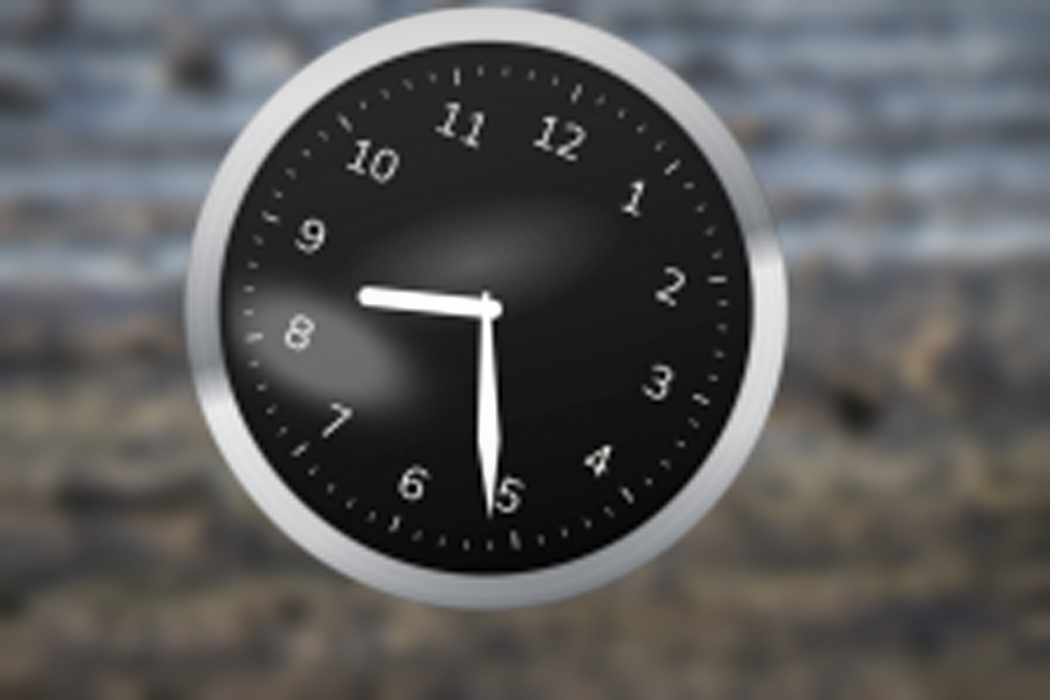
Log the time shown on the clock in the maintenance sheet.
8:26
